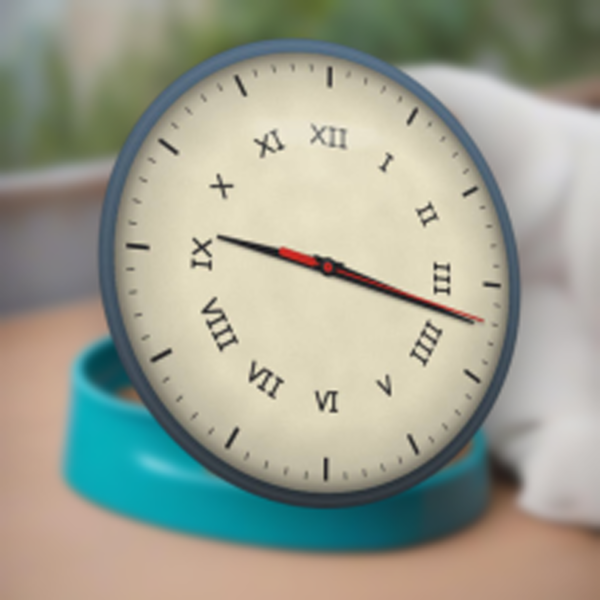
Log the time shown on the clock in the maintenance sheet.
9:17:17
